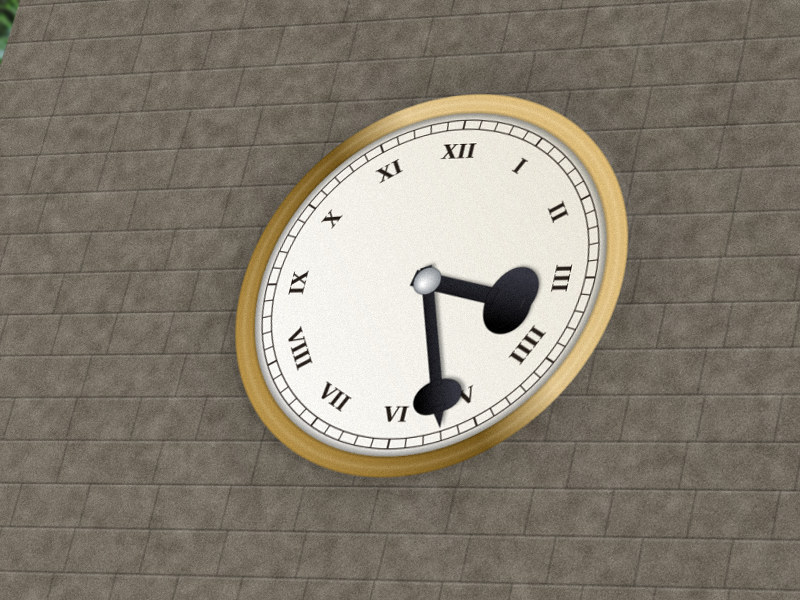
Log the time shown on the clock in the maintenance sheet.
3:27
